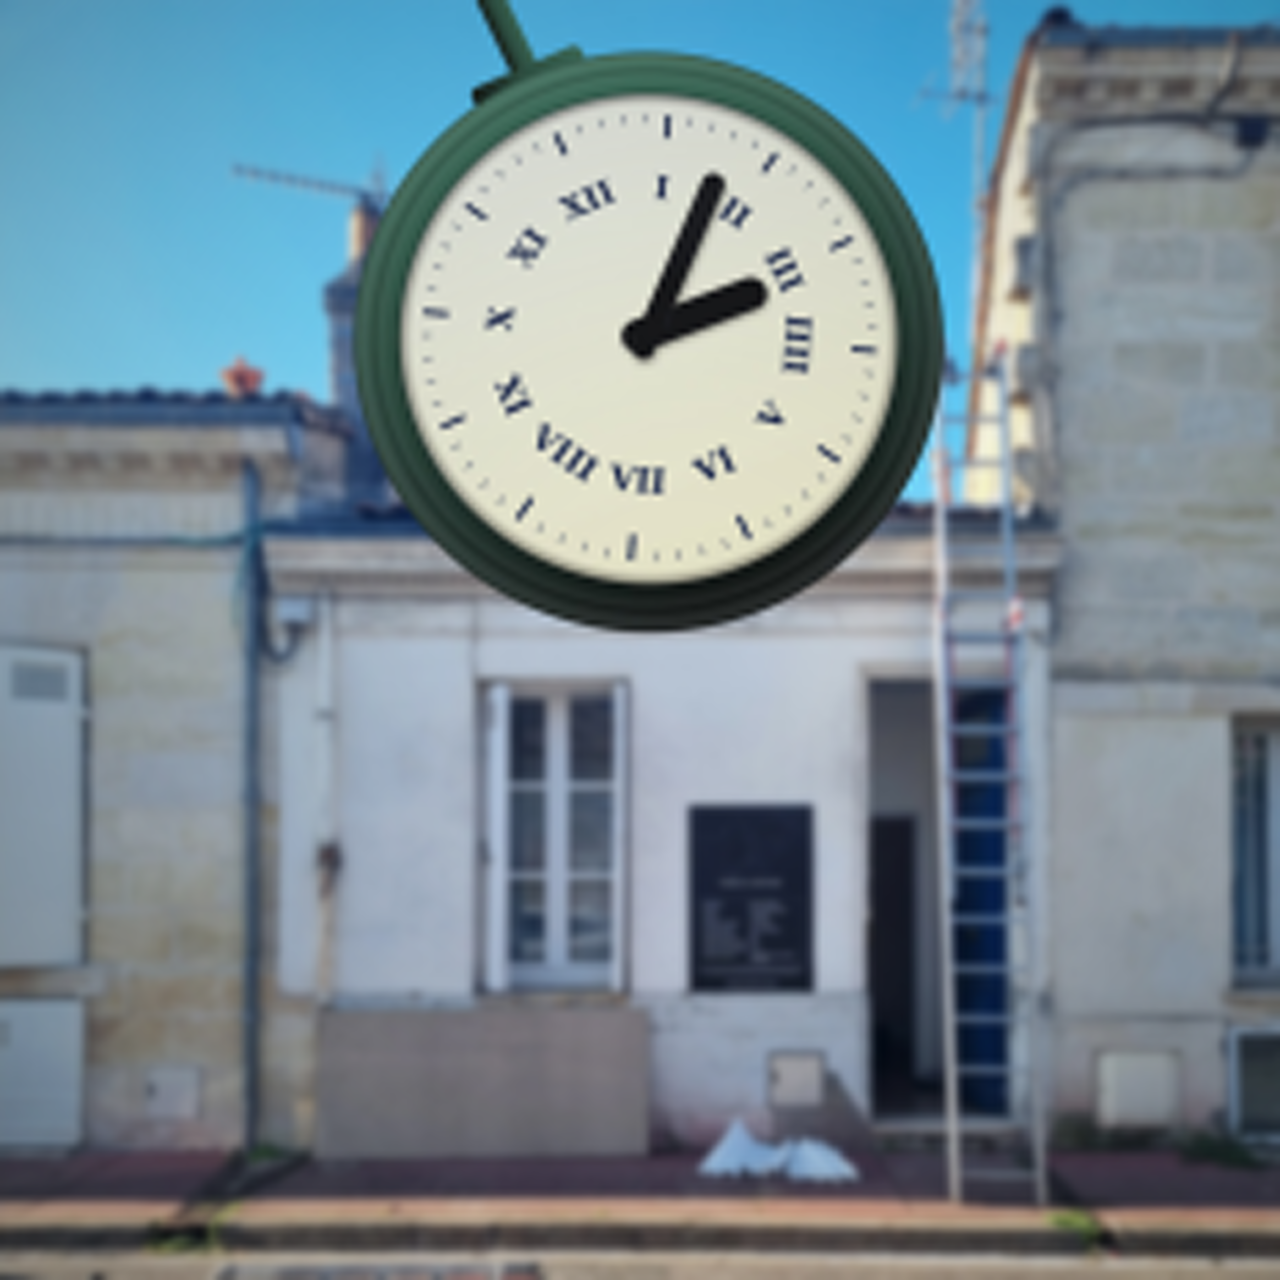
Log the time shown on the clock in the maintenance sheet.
3:08
